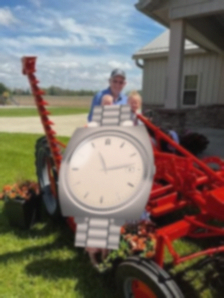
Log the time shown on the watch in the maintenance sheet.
11:13
